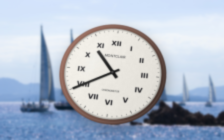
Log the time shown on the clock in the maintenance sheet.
10:40
